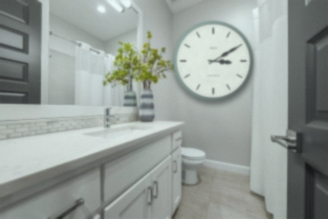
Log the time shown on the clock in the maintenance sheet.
3:10
